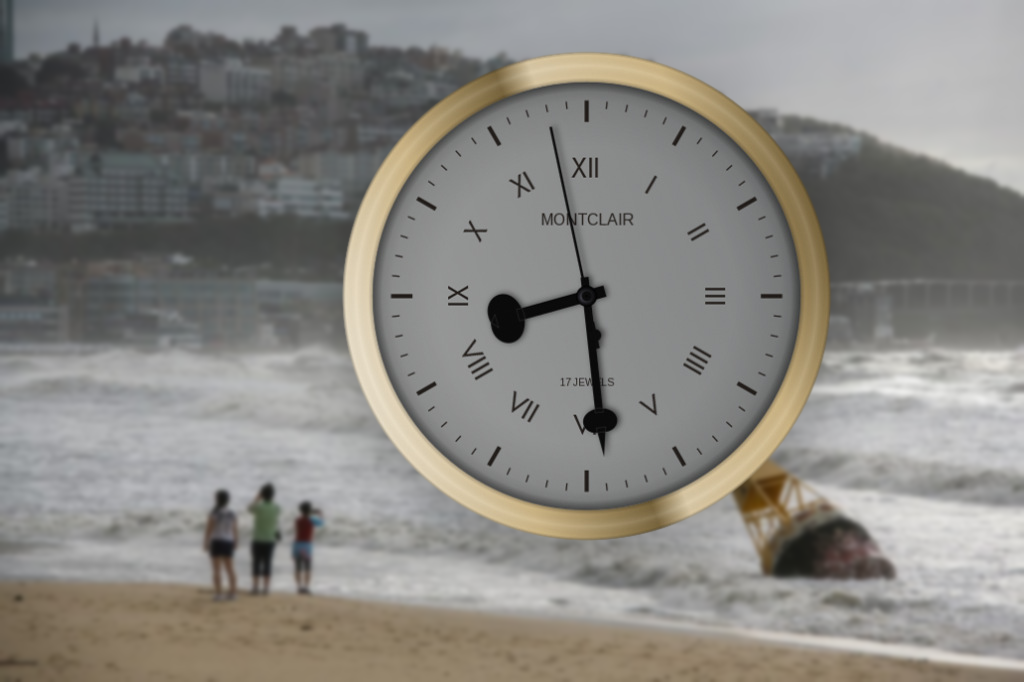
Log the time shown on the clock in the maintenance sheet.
8:28:58
